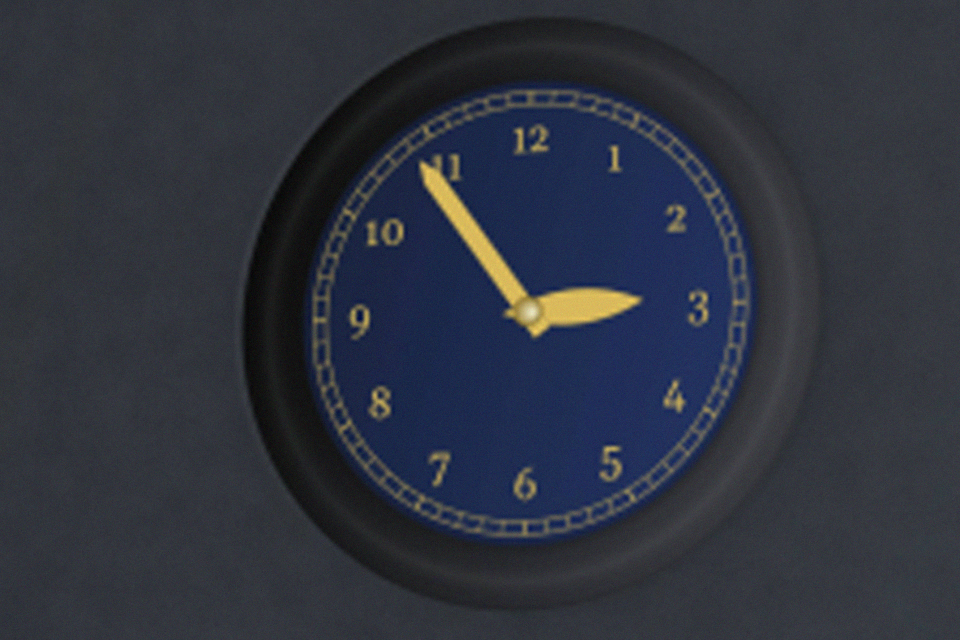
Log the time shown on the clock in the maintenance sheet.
2:54
